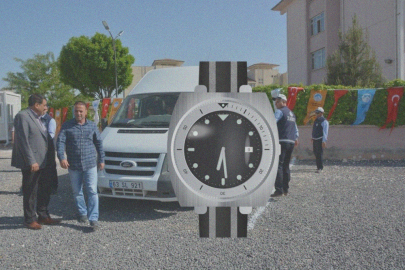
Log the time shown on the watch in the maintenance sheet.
6:29
